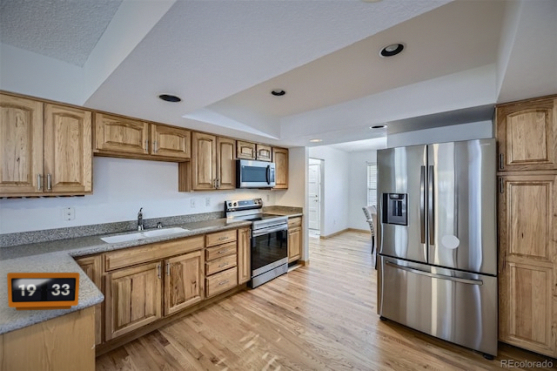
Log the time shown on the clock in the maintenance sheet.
19:33
